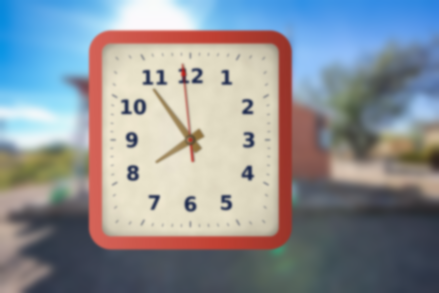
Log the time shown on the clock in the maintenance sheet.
7:53:59
